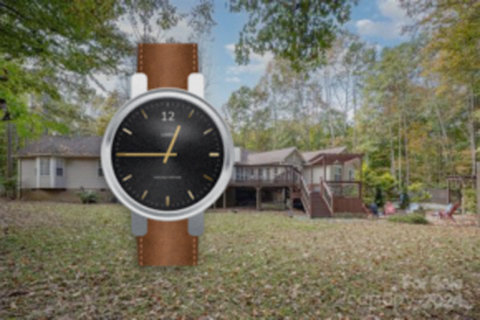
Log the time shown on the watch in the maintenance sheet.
12:45
